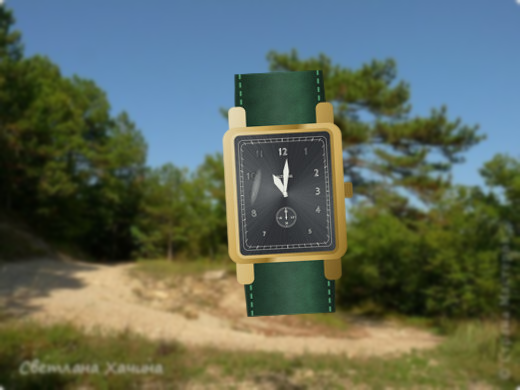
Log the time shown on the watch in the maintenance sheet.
11:01
